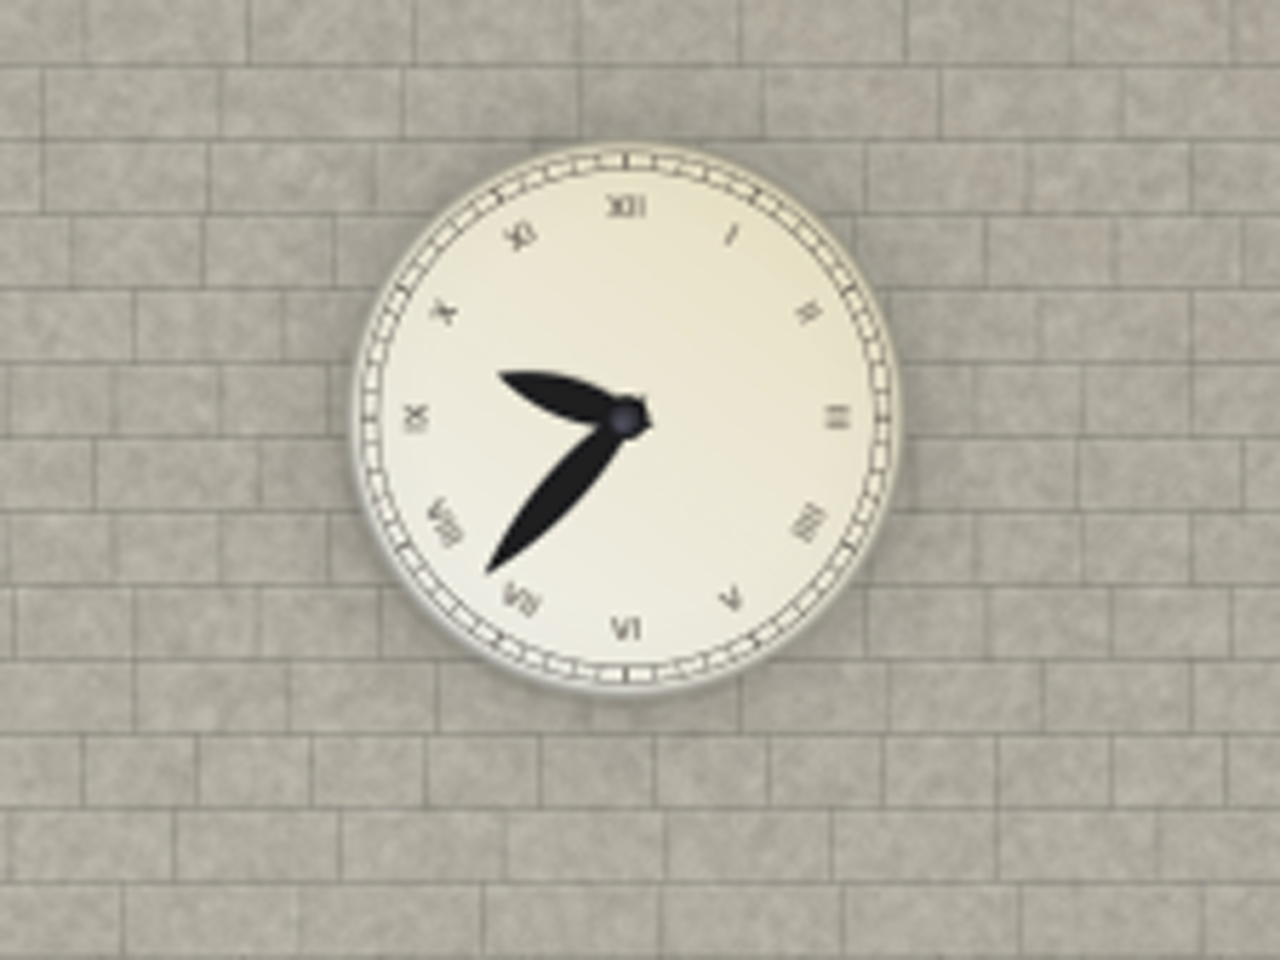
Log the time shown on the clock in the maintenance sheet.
9:37
